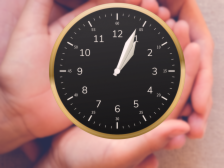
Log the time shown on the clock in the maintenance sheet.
1:04
